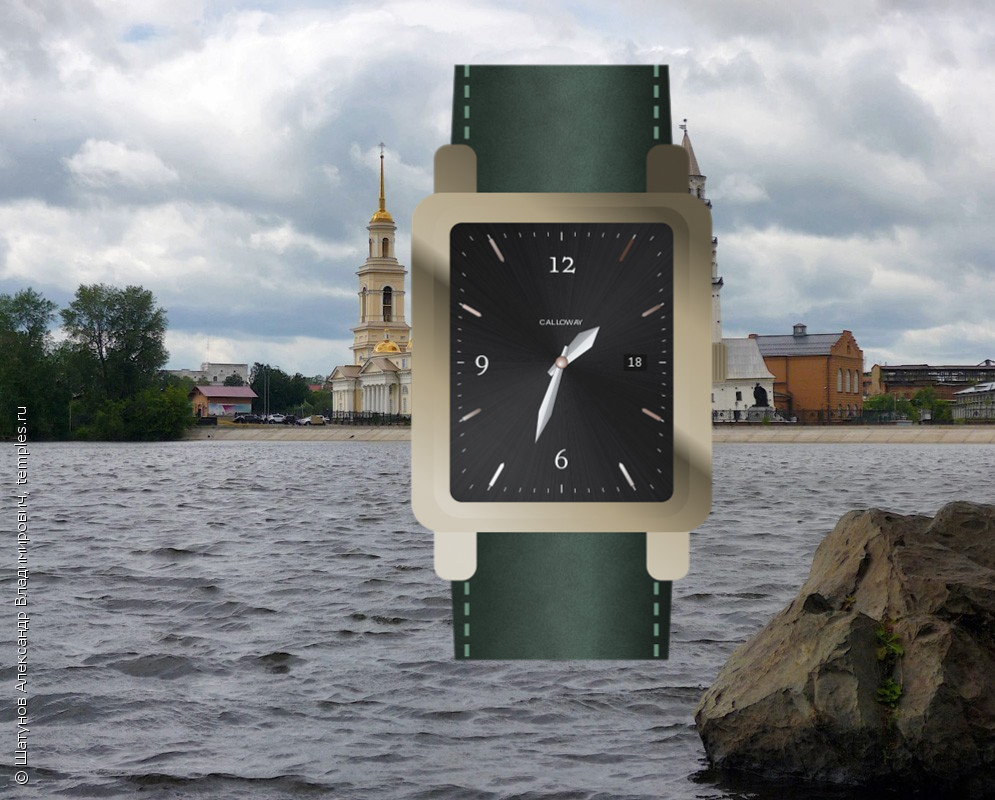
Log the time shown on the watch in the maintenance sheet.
1:33
